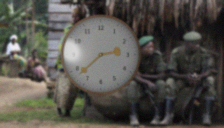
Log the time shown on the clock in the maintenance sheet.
2:38
